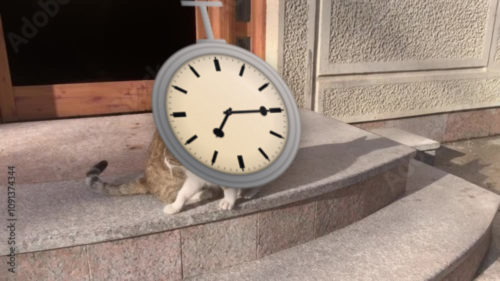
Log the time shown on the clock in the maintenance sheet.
7:15
